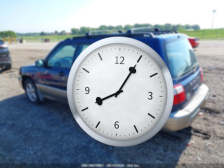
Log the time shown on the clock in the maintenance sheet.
8:05
